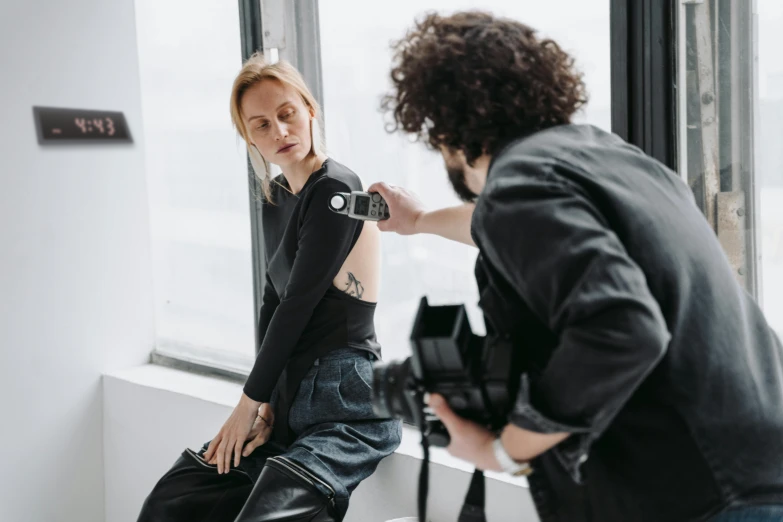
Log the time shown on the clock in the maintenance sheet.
4:43
